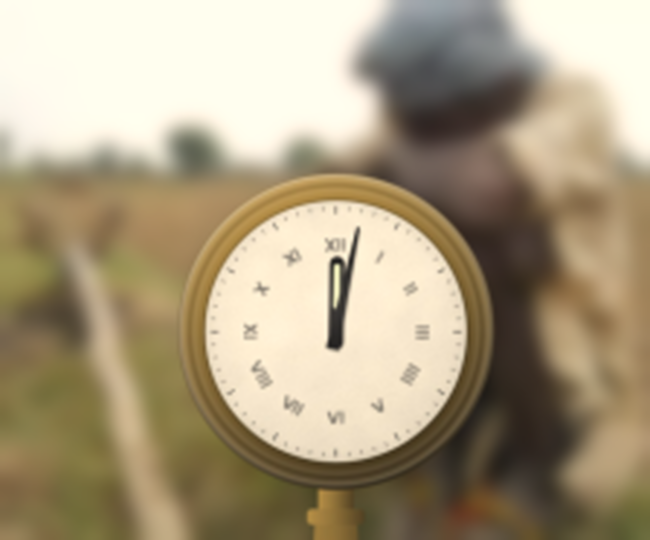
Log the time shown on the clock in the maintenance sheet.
12:02
